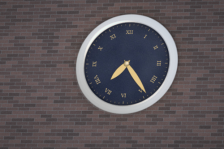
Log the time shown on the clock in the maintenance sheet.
7:24
